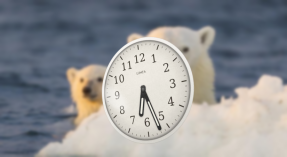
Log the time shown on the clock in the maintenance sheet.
6:27
